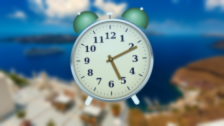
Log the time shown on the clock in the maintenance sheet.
5:11
